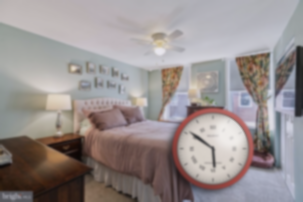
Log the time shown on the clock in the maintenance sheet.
5:51
